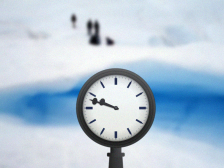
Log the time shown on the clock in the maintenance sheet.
9:48
